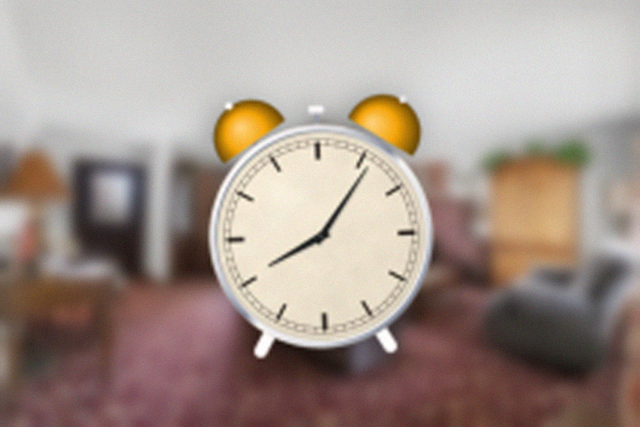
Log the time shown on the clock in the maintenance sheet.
8:06
